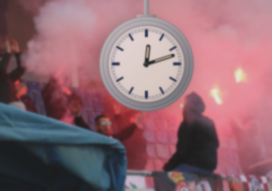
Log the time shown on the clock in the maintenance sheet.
12:12
